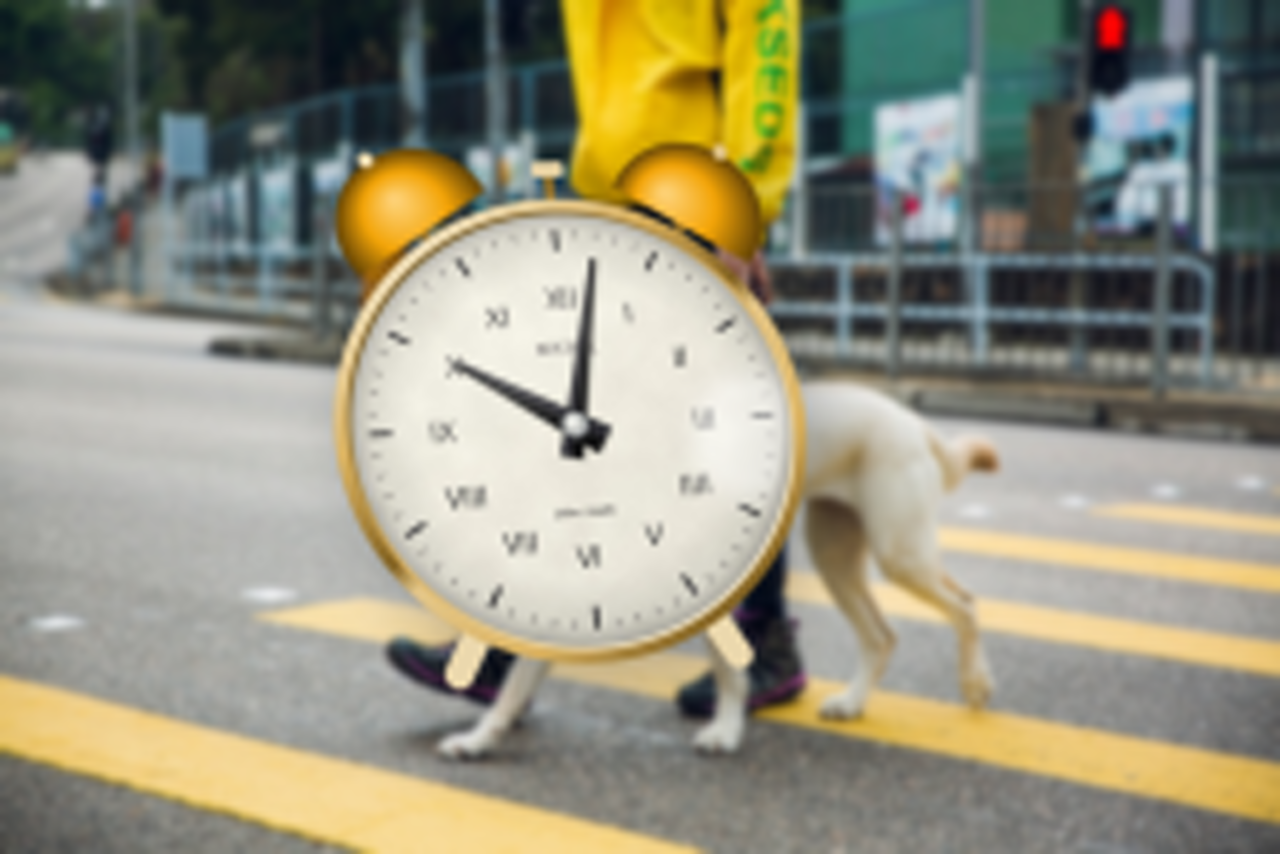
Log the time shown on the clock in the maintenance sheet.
10:02
